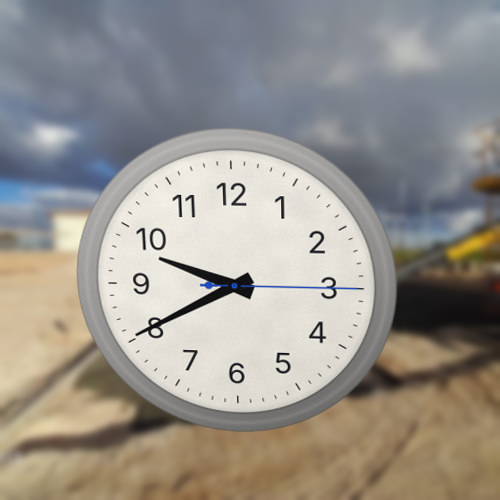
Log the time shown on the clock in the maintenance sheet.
9:40:15
